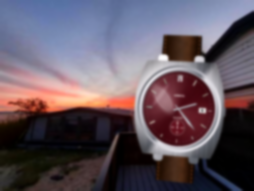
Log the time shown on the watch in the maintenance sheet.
2:23
